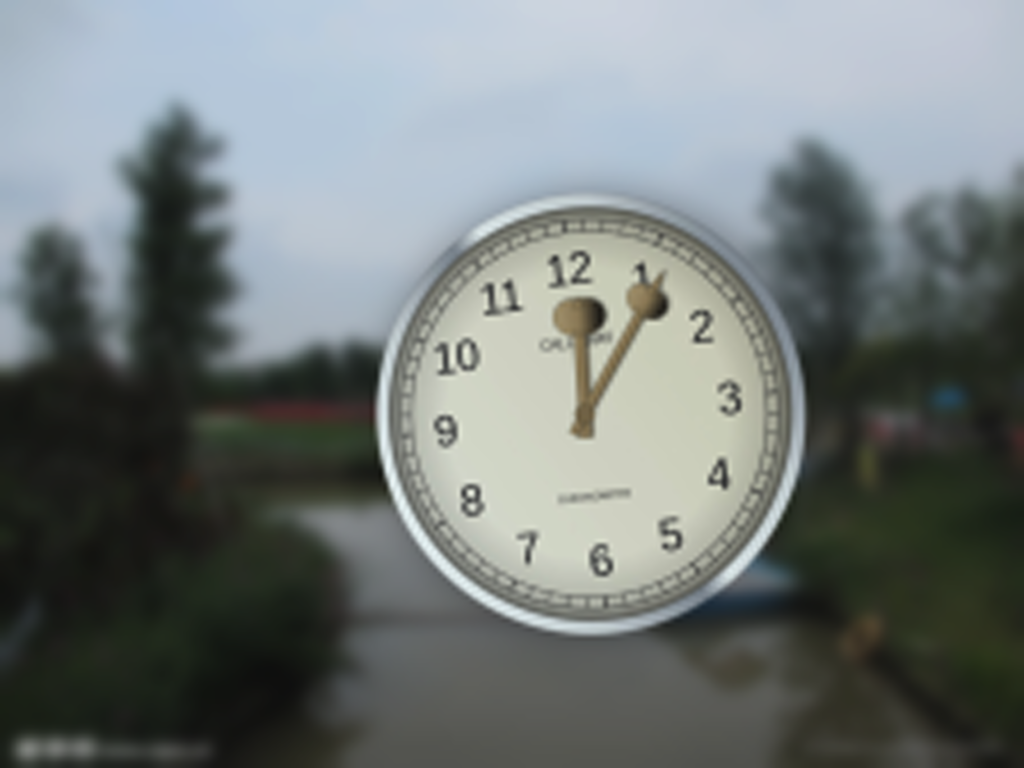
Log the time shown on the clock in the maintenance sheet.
12:06
